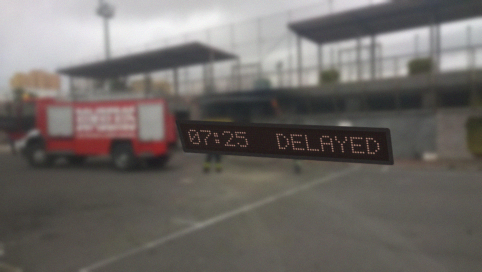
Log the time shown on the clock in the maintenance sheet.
7:25
